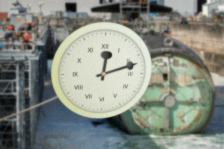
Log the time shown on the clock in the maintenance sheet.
12:12
